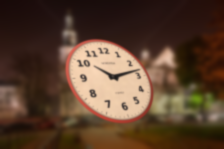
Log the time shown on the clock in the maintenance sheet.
10:13
